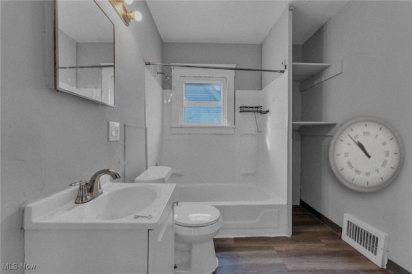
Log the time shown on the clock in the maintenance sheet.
10:53
